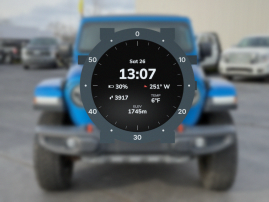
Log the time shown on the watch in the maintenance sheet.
13:07
